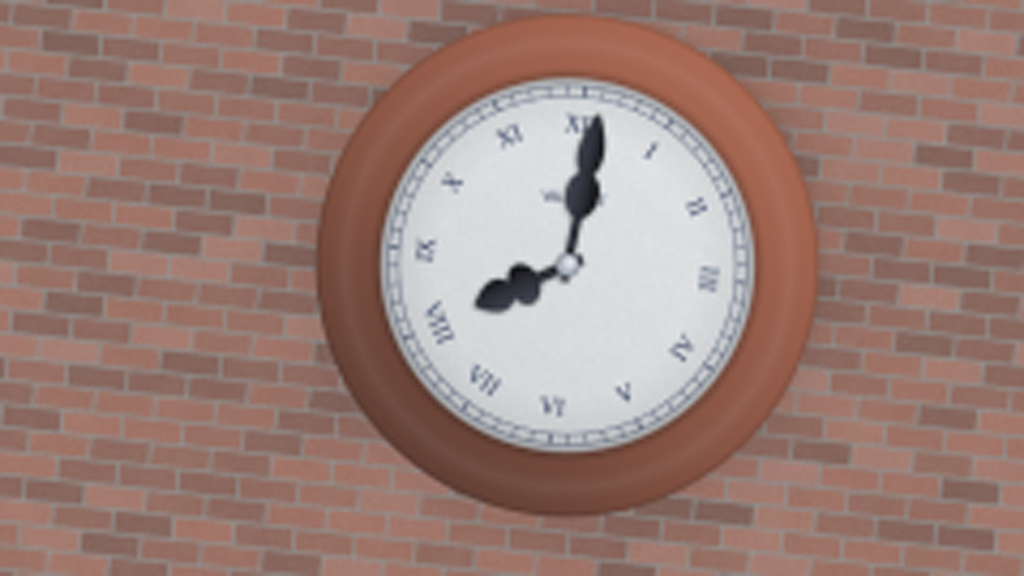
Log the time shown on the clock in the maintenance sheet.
8:01
